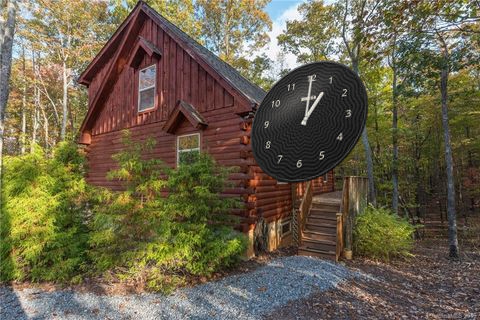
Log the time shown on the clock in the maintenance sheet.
1:00
